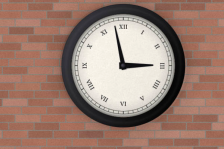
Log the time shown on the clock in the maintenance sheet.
2:58
